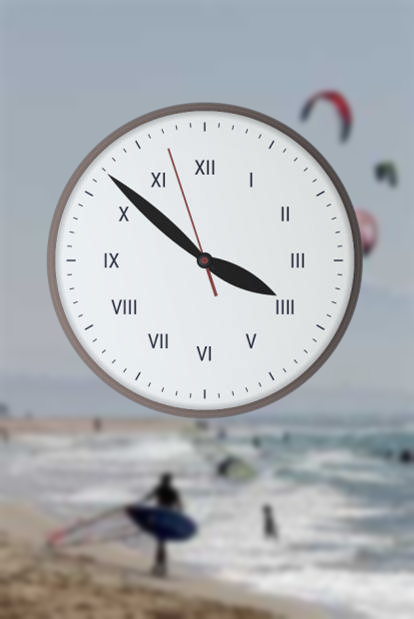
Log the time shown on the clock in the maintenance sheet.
3:51:57
